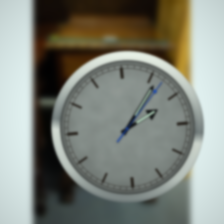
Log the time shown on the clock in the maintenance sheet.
2:06:07
